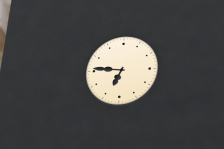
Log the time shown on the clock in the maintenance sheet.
6:46
